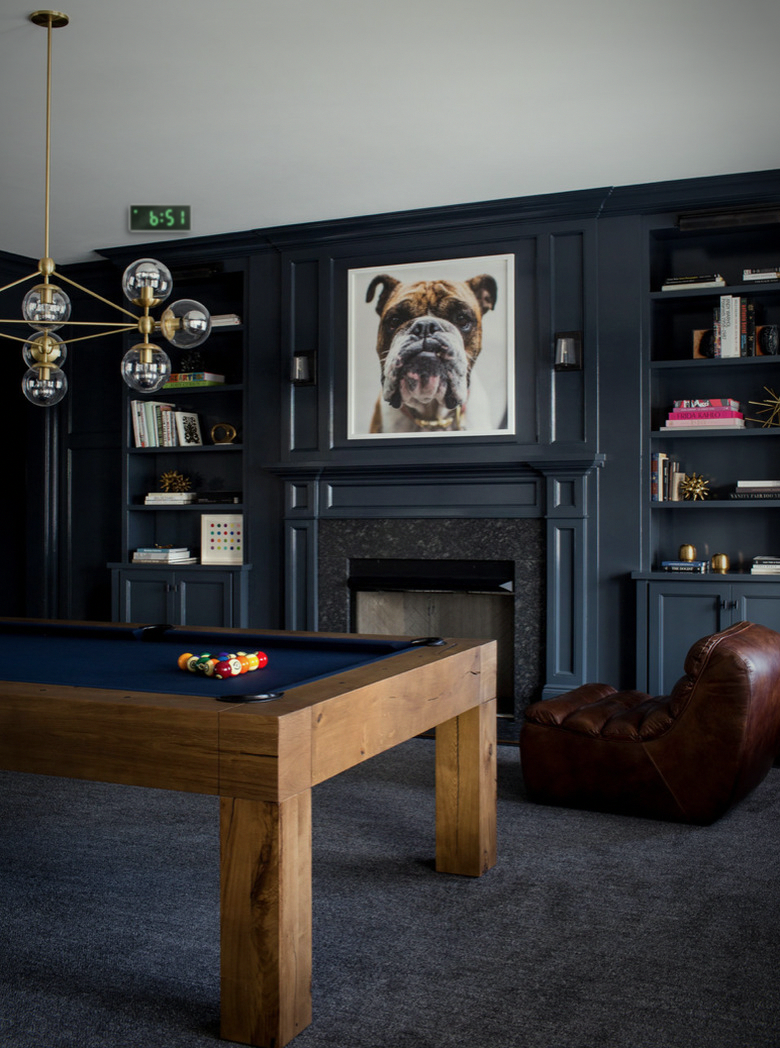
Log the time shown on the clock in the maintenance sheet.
6:51
